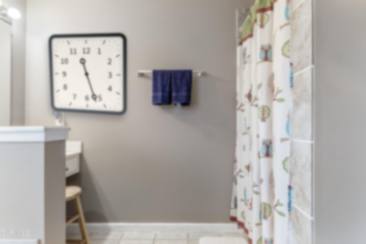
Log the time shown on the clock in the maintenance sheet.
11:27
